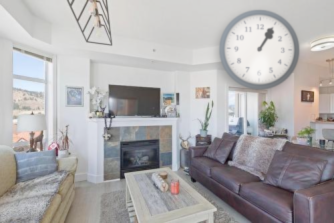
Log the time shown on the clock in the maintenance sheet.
1:05
